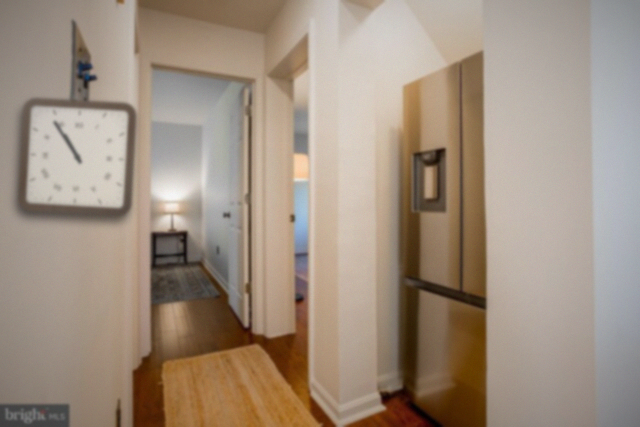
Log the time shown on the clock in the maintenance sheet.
10:54
